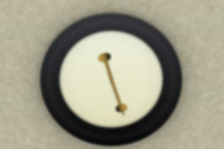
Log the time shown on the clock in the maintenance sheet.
11:27
